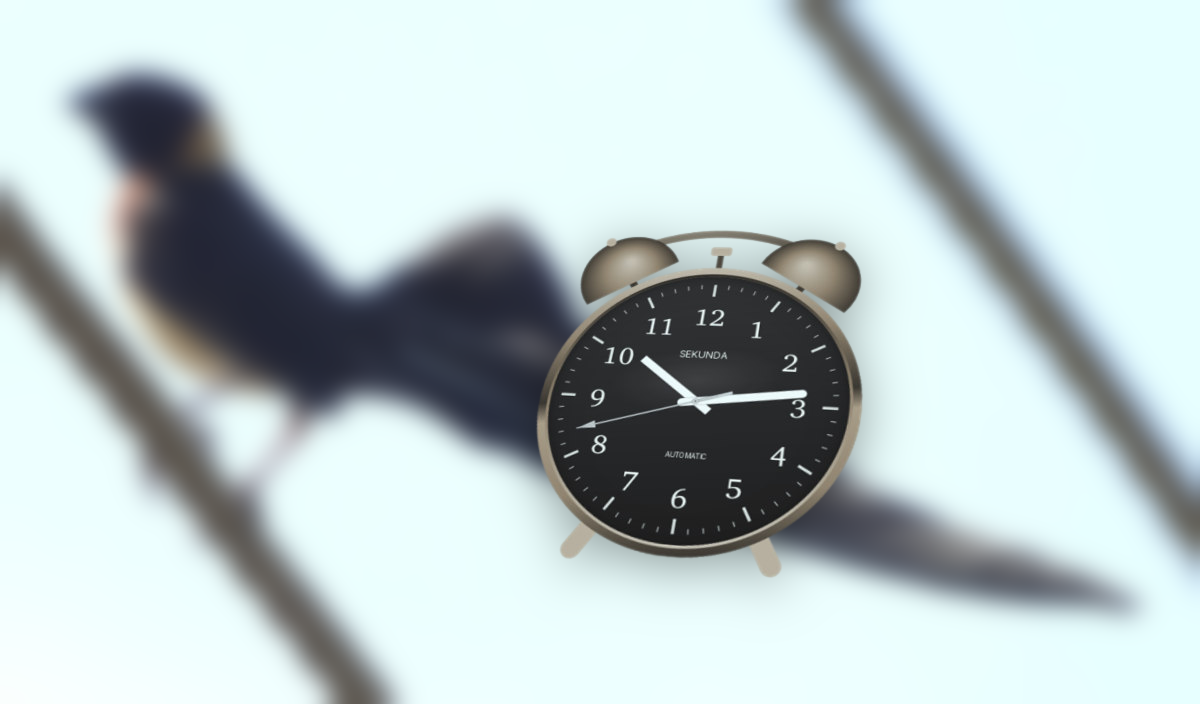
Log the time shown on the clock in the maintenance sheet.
10:13:42
